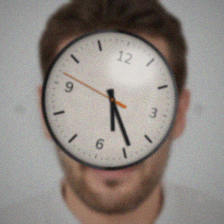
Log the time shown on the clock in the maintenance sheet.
5:23:47
